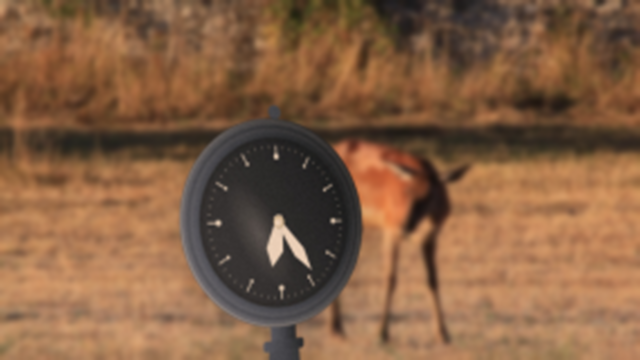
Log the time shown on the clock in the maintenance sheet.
6:24
